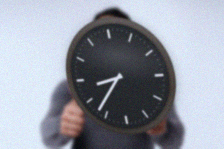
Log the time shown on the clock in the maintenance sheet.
8:37
